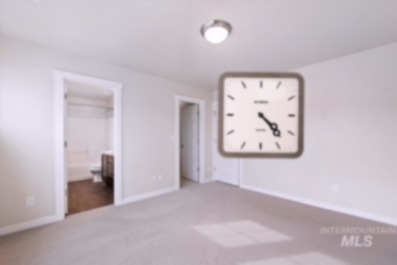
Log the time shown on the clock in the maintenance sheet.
4:23
